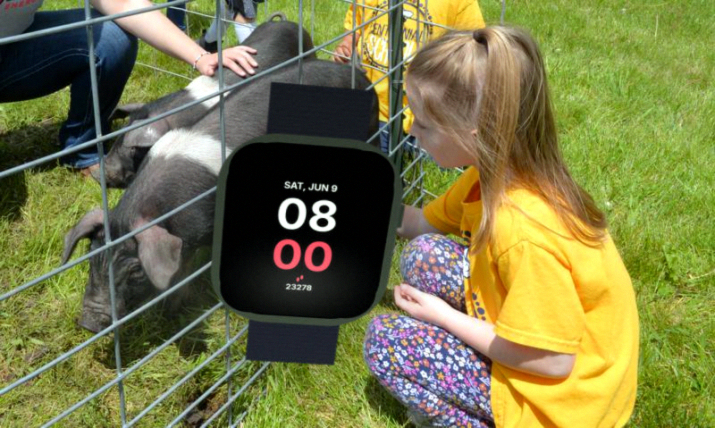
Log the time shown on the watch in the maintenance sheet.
8:00
